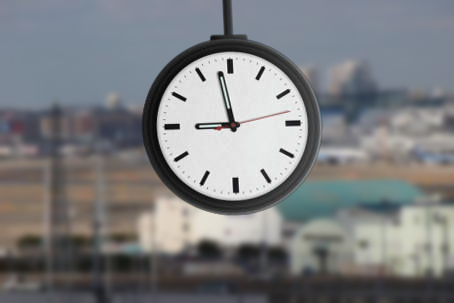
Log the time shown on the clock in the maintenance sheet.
8:58:13
